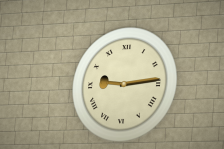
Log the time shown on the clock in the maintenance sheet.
9:14
